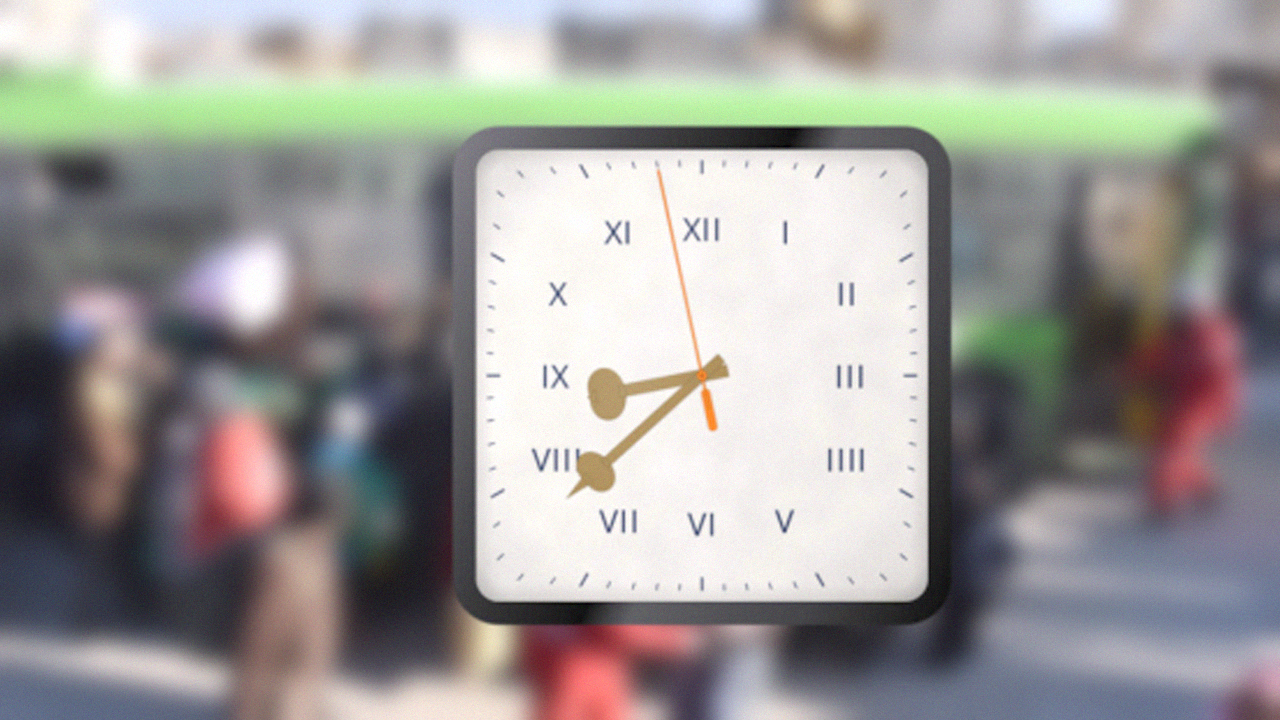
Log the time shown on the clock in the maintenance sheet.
8:37:58
